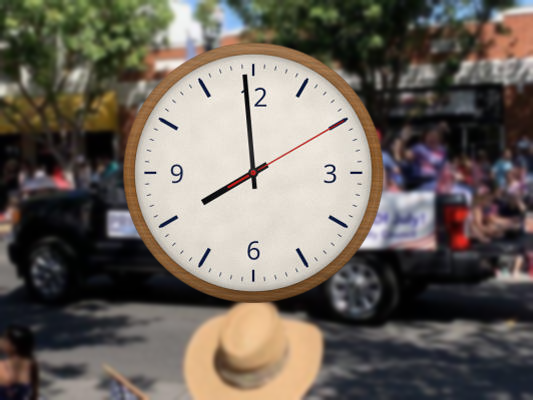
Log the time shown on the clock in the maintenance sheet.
7:59:10
